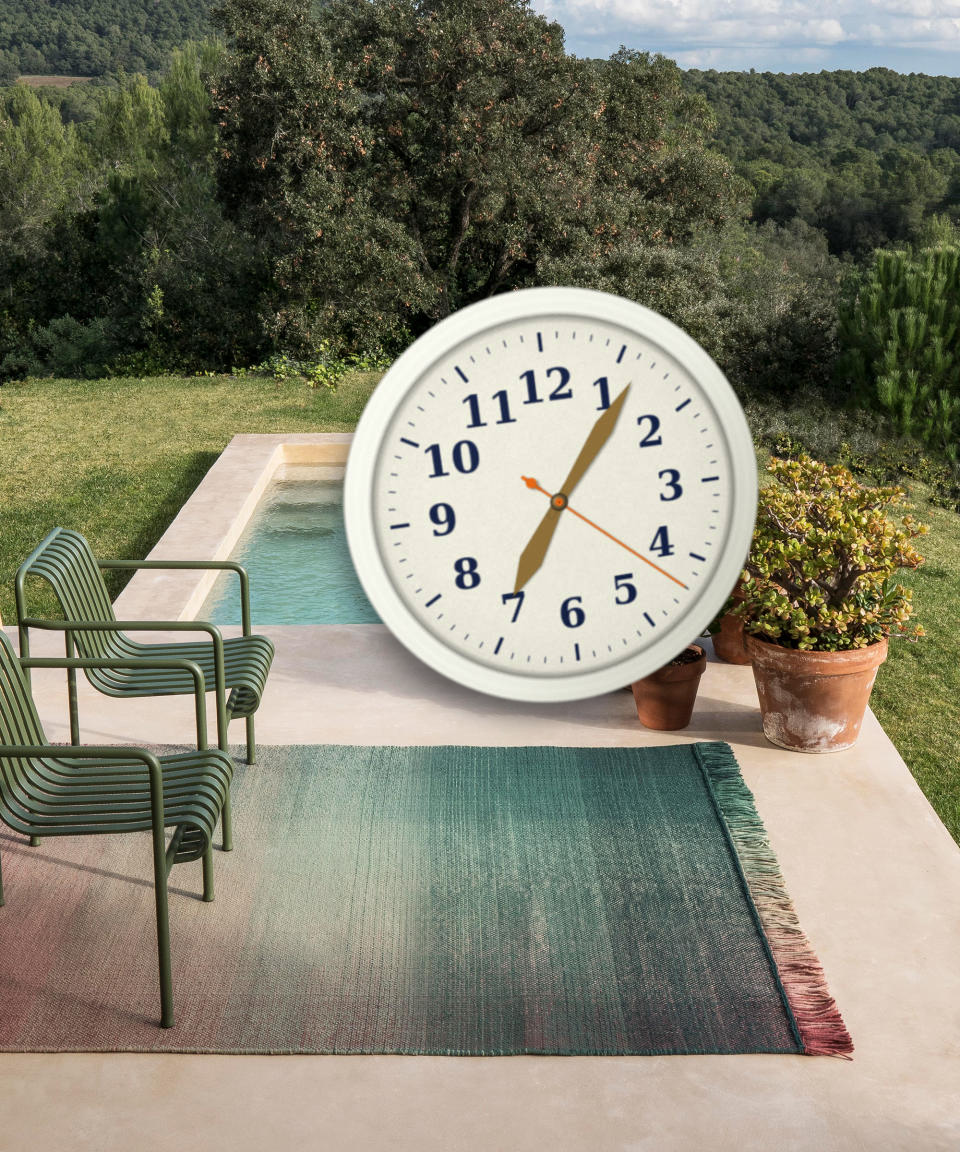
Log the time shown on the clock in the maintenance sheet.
7:06:22
